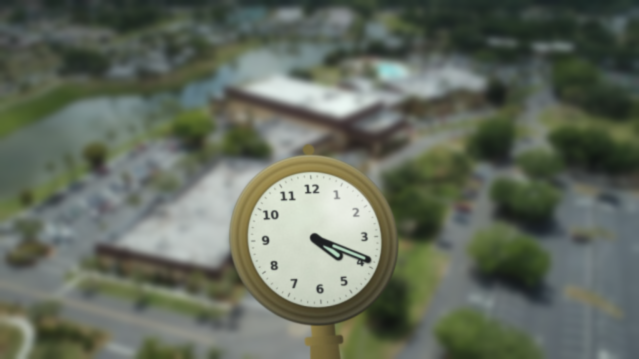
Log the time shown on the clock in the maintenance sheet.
4:19
